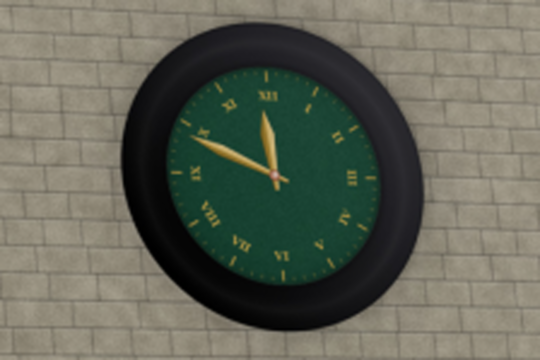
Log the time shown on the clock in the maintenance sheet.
11:49
